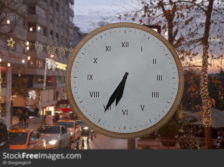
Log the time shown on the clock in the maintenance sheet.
6:35
